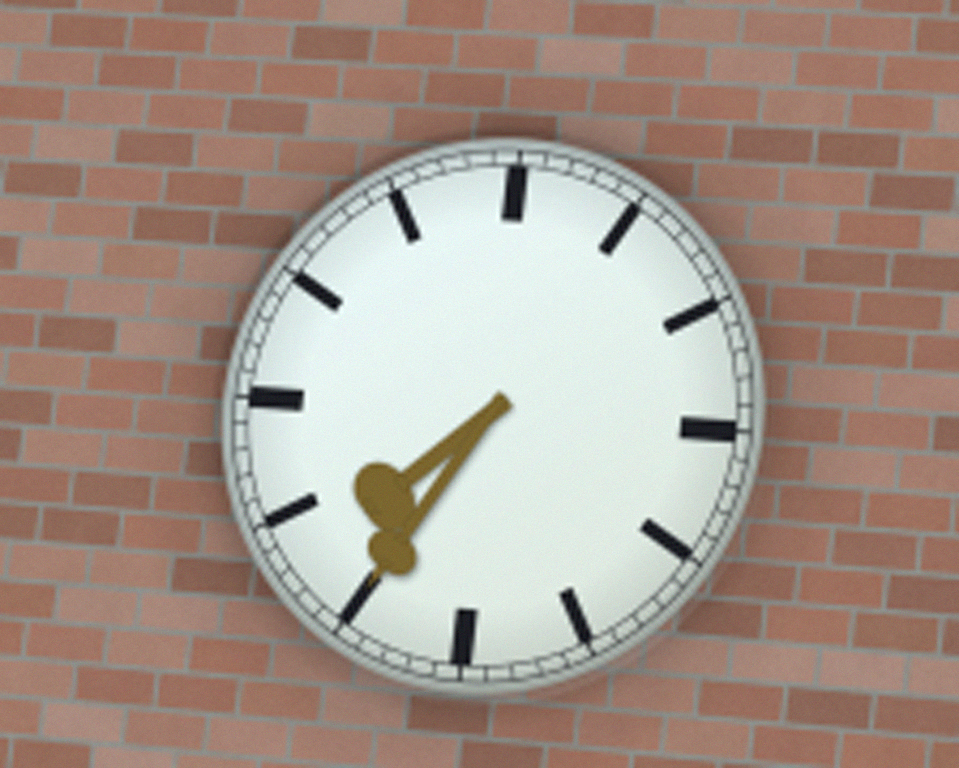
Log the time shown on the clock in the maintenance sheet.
7:35
